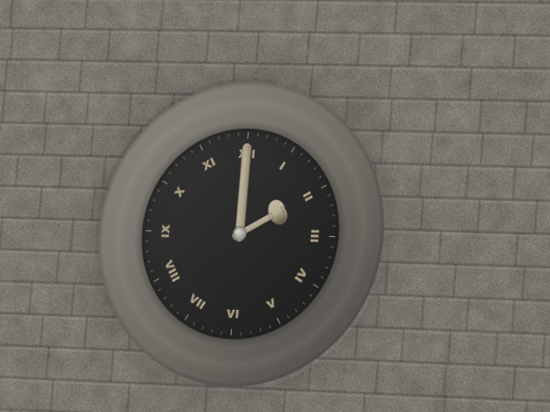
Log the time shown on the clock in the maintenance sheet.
2:00
